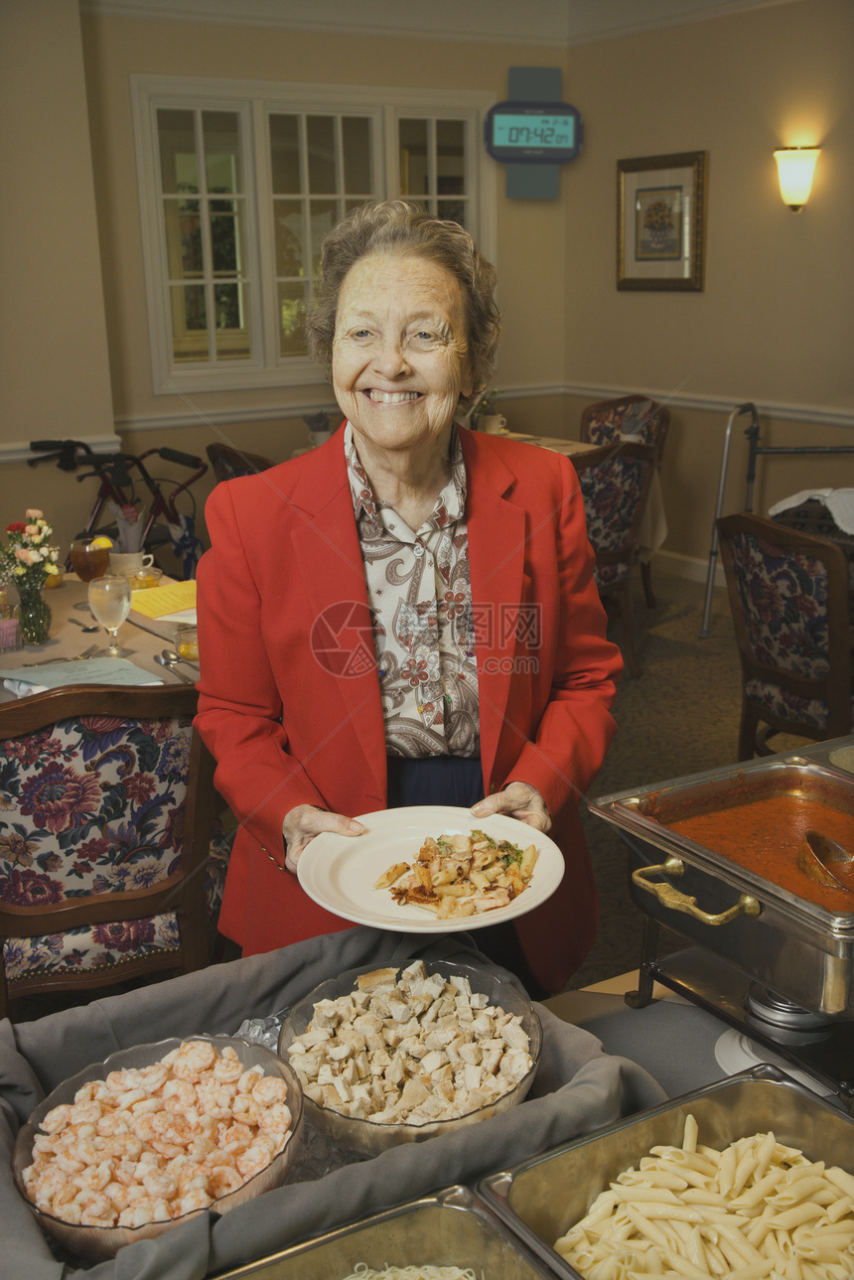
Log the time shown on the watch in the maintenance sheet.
7:42
